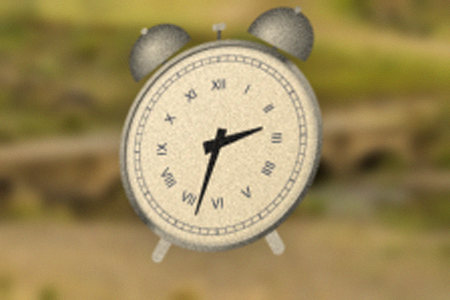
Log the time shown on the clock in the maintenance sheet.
2:33
